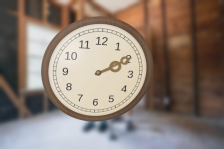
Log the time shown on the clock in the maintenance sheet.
2:10
